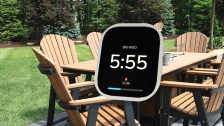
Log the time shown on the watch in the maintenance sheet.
5:55
